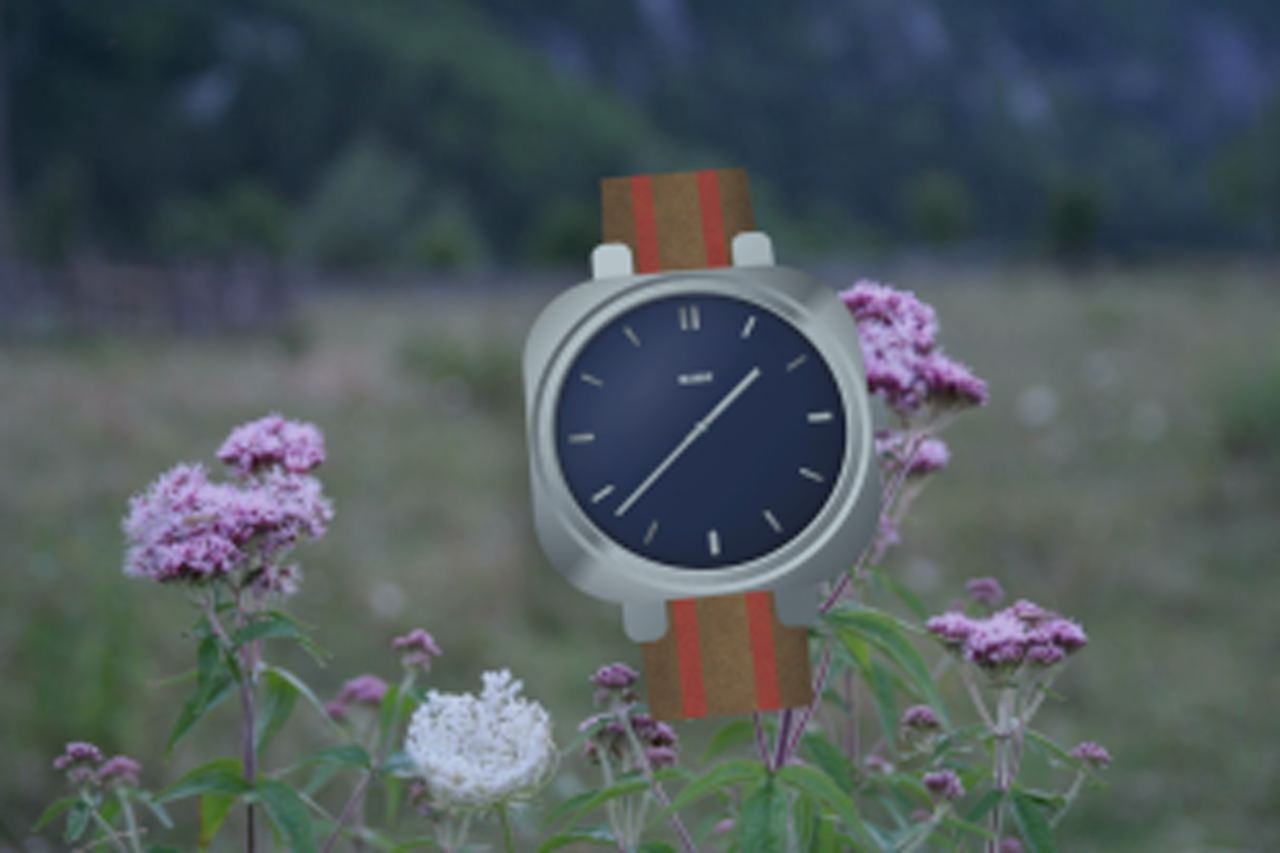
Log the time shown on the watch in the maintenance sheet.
1:38
